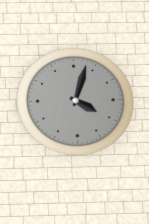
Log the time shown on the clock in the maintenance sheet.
4:03
